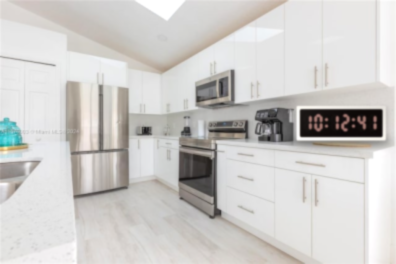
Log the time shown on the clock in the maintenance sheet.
10:12:41
